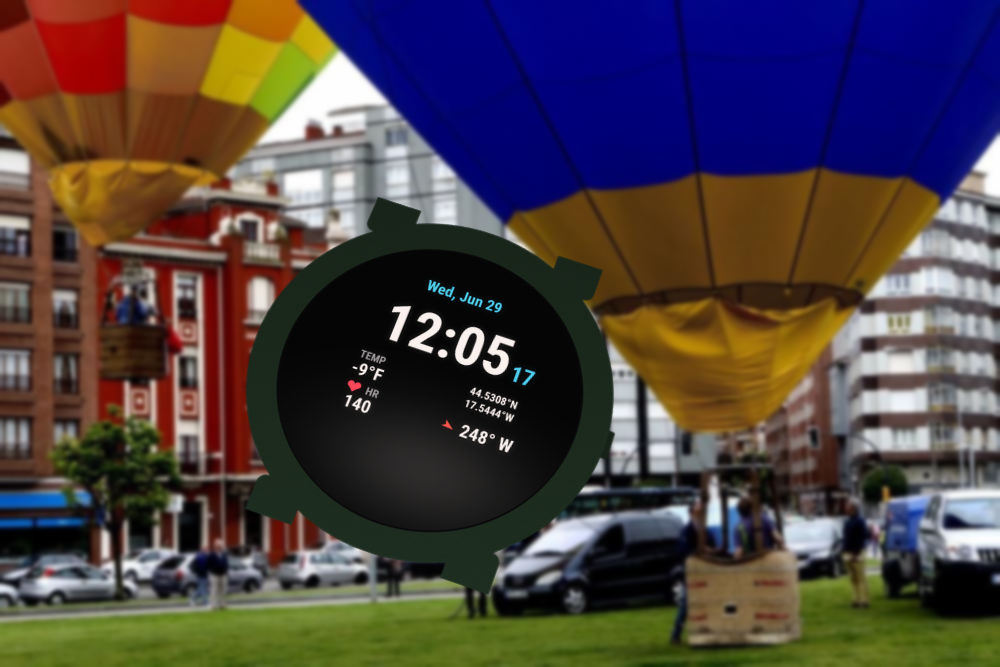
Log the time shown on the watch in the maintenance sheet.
12:05:17
